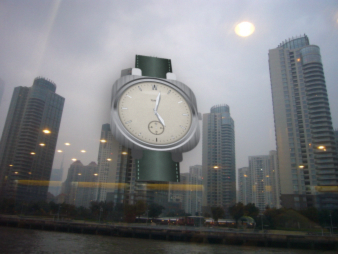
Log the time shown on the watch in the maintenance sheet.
5:02
